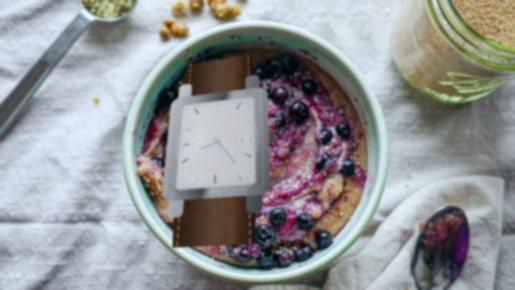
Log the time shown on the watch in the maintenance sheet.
8:24
